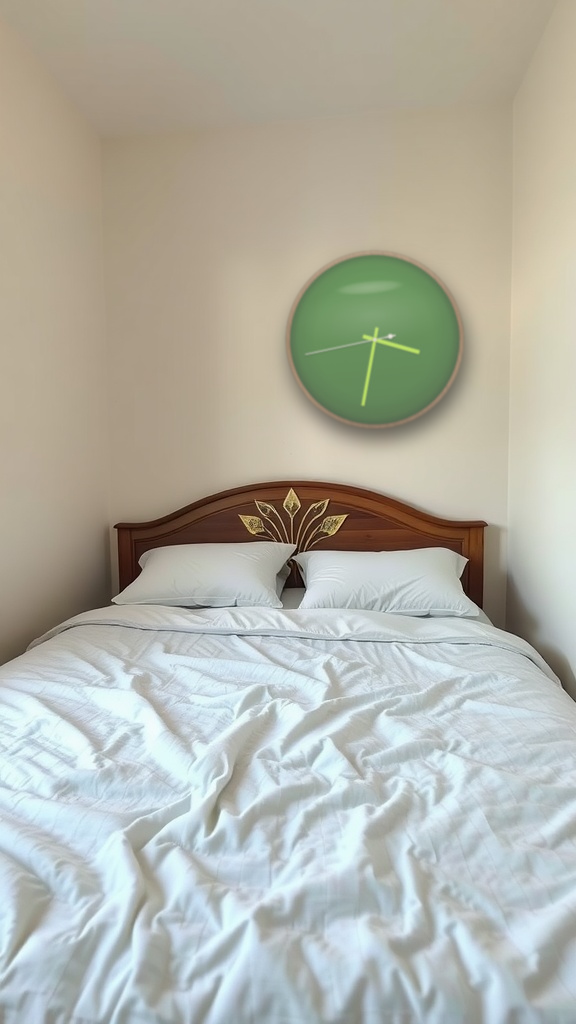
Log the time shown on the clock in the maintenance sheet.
3:31:43
